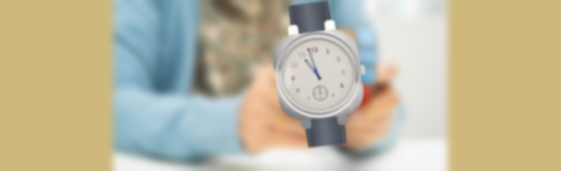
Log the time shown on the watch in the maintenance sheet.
10:58
